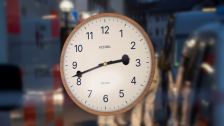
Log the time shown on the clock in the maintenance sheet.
2:42
